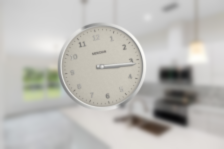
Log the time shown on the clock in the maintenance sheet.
3:16
